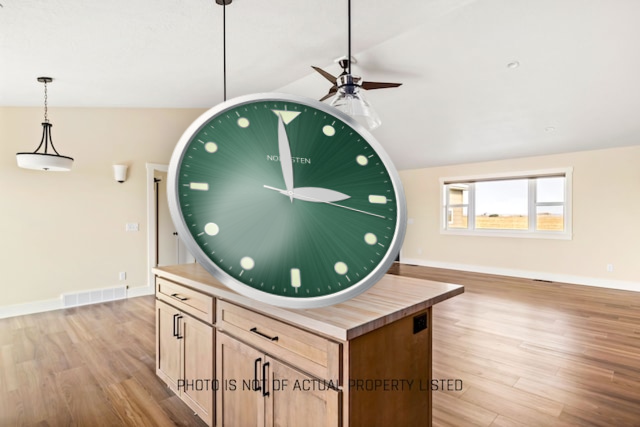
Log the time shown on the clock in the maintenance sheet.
2:59:17
